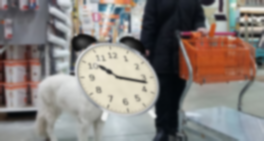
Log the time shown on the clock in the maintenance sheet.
10:17
